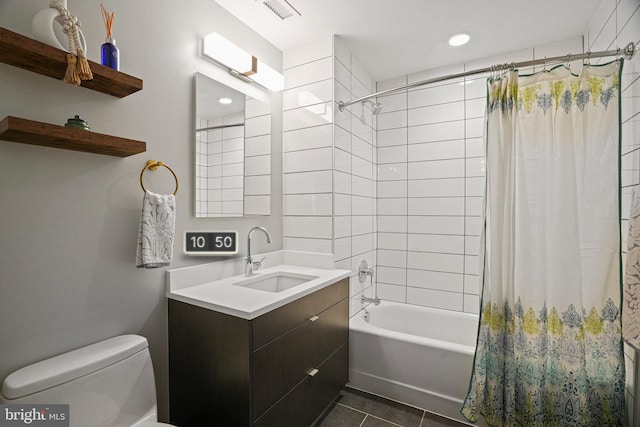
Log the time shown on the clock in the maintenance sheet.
10:50
